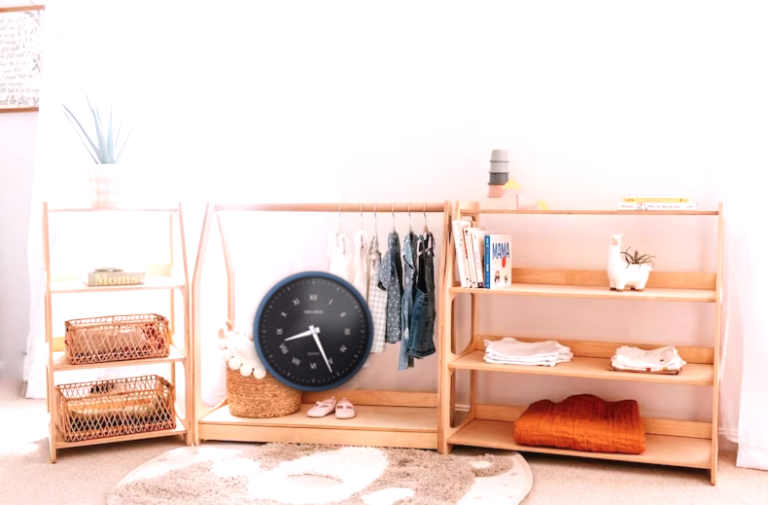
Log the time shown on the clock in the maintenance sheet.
8:26
